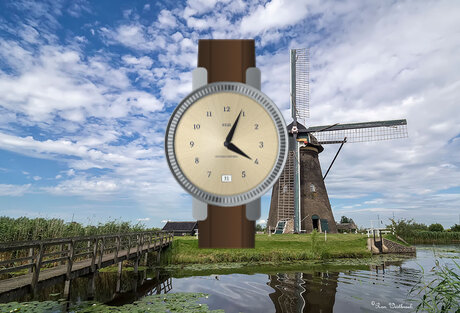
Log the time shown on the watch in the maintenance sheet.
4:04
